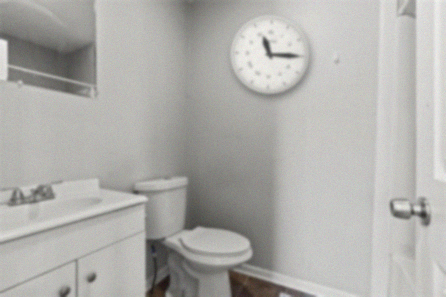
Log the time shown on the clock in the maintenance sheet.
11:15
